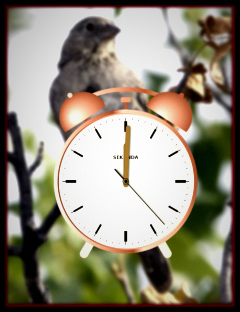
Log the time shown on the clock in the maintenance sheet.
12:00:23
